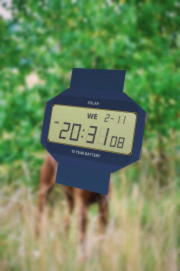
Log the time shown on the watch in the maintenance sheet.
20:31:08
